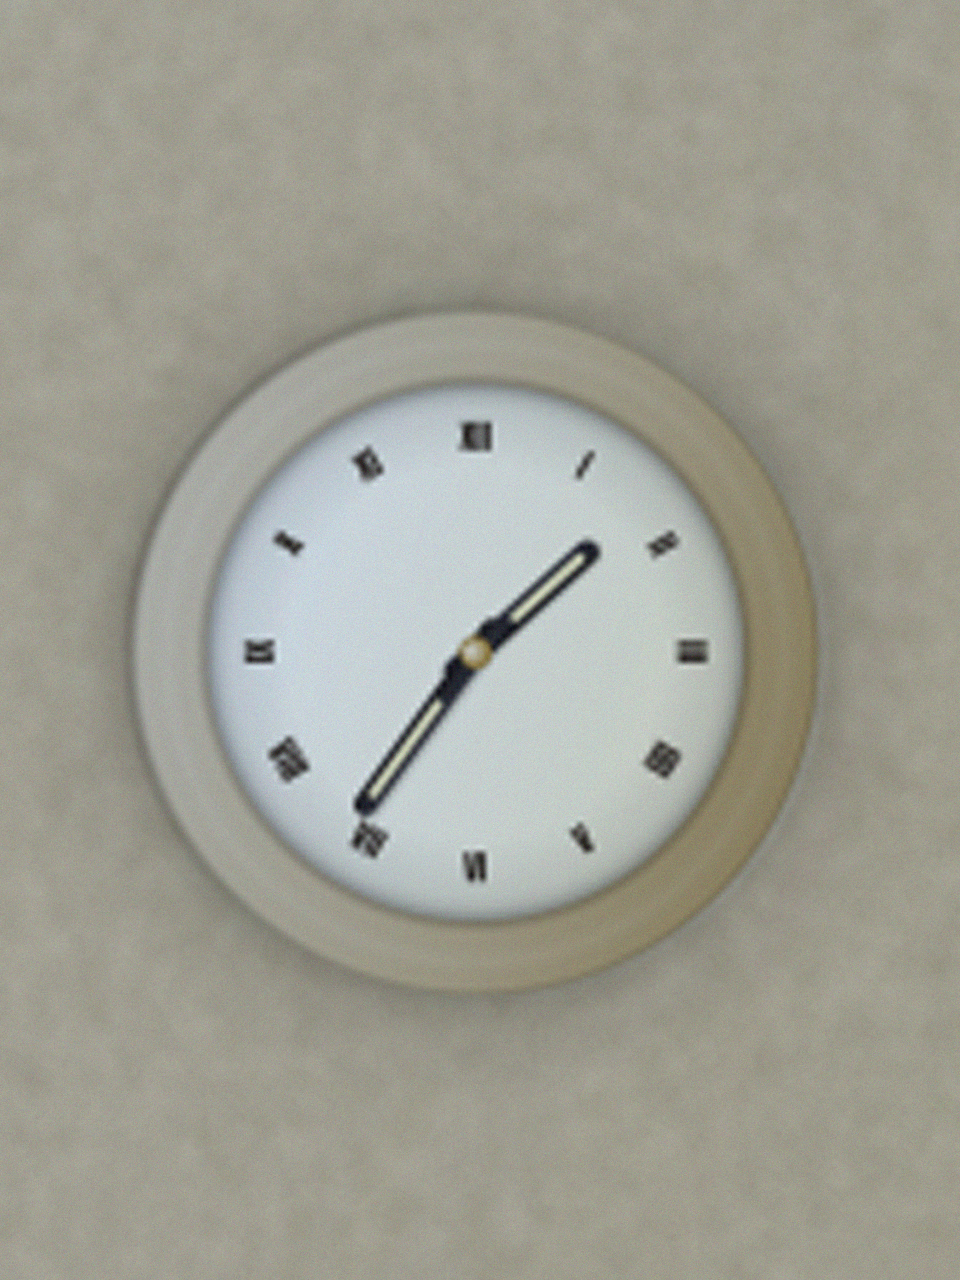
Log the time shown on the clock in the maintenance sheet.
1:36
